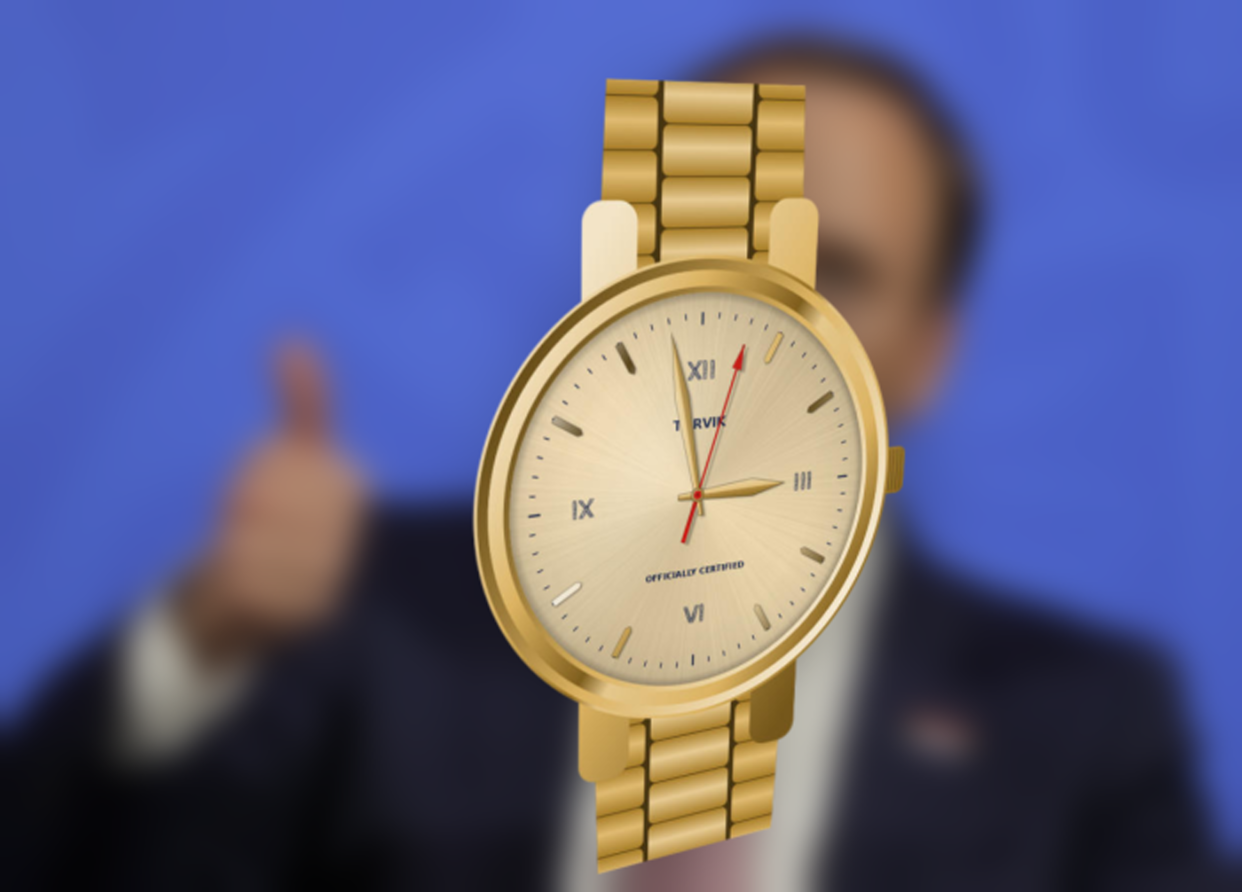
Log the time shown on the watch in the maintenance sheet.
2:58:03
